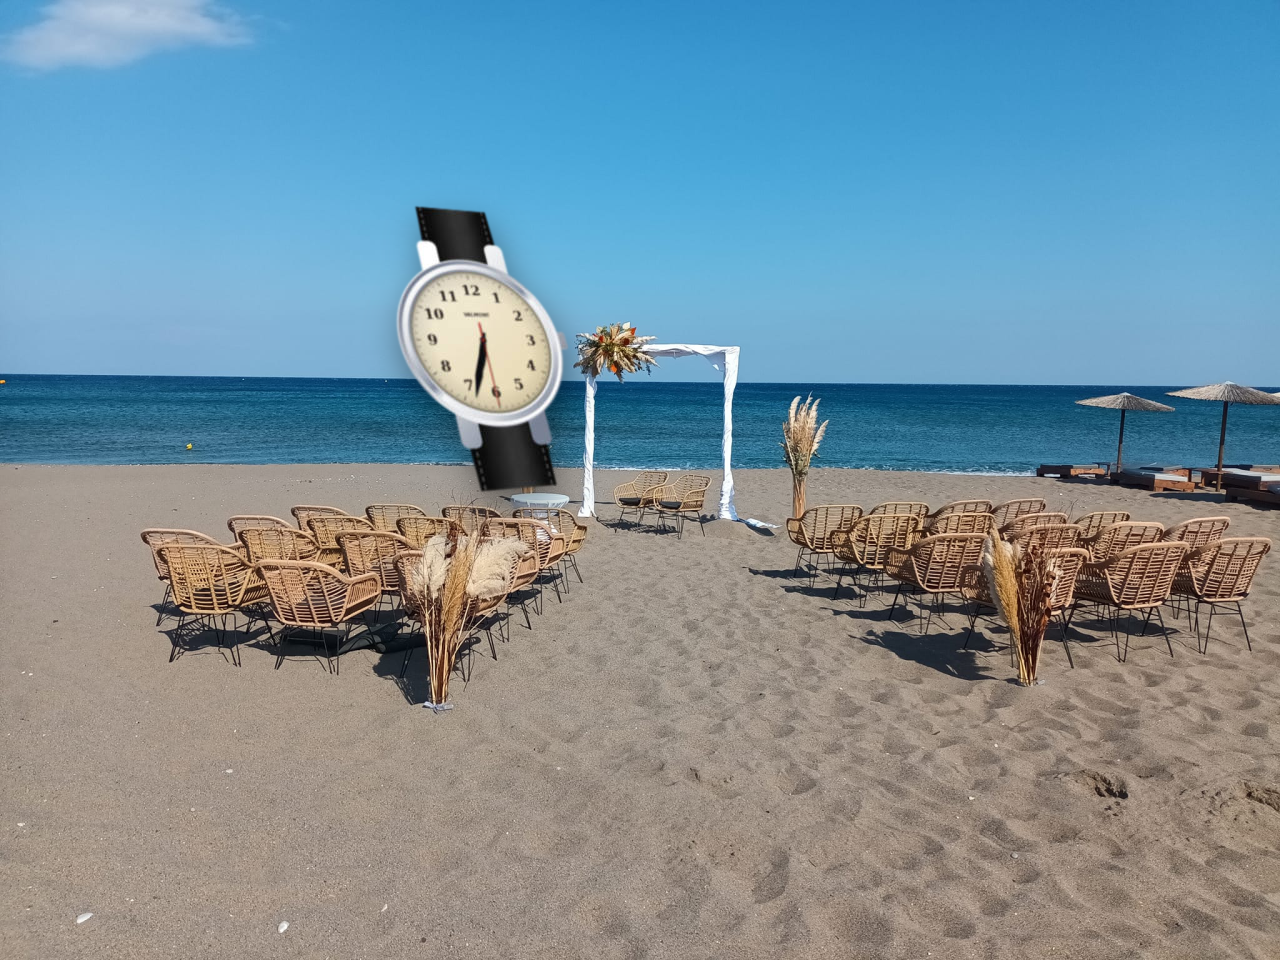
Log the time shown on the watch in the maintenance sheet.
6:33:30
